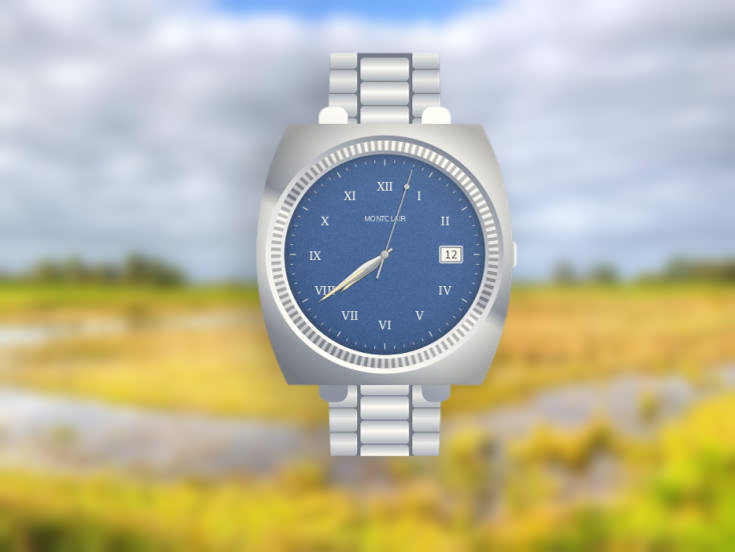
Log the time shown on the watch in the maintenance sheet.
7:39:03
